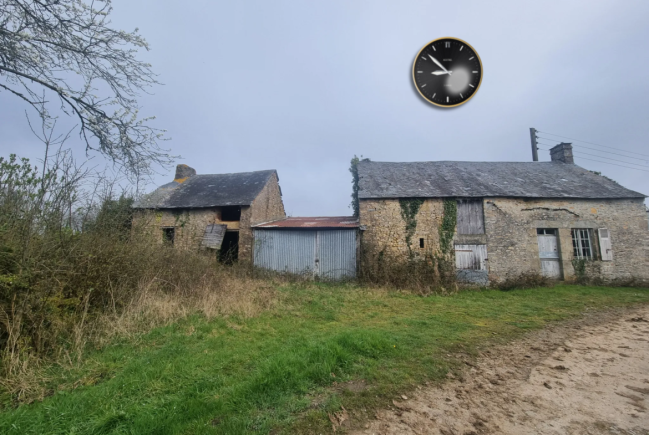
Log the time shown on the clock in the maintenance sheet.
8:52
